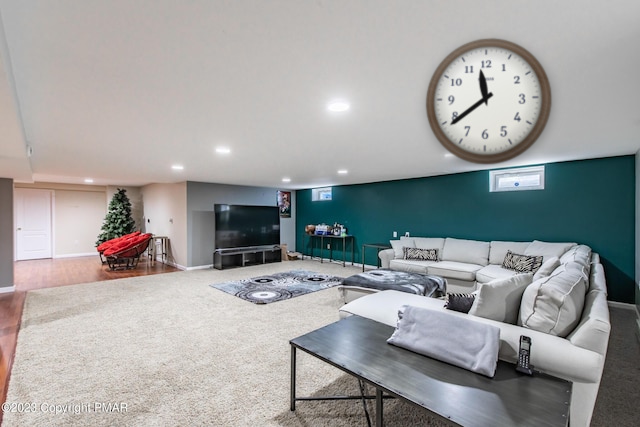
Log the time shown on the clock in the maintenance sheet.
11:39
